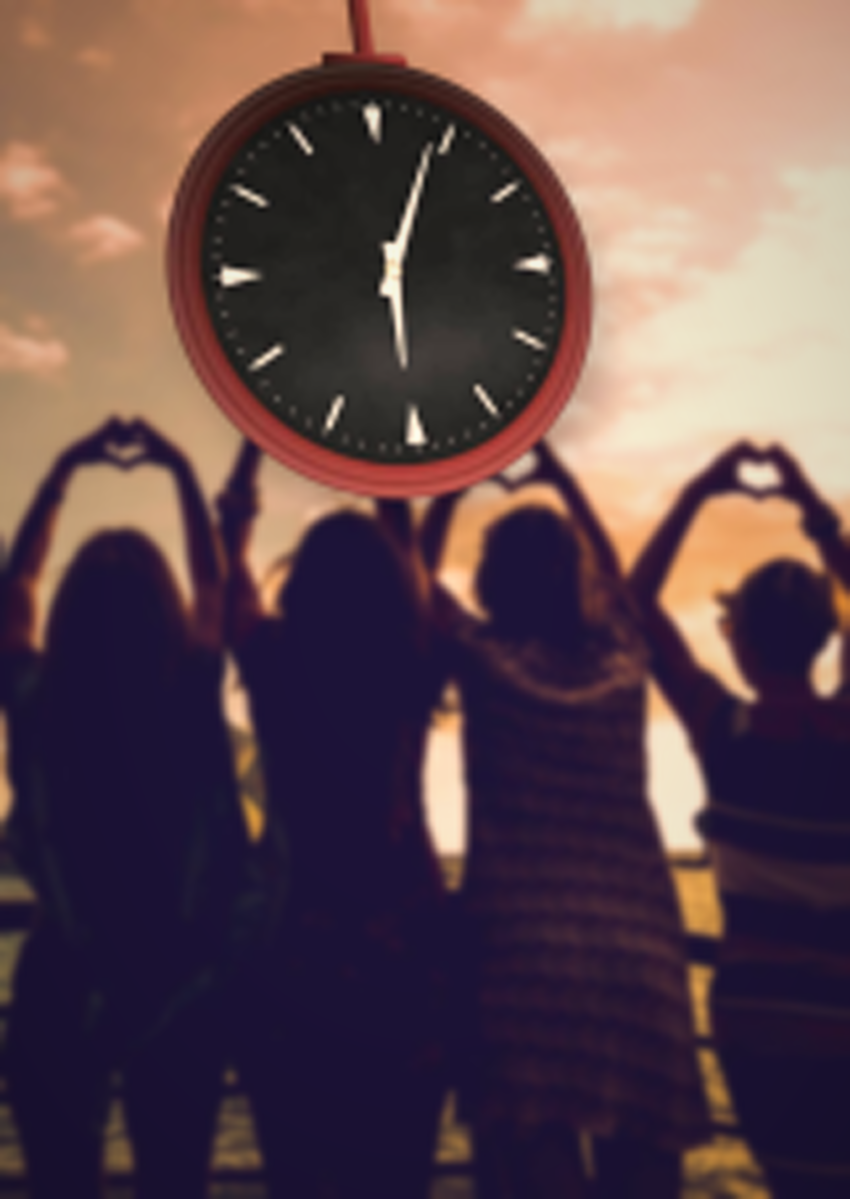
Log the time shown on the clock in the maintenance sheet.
6:04
